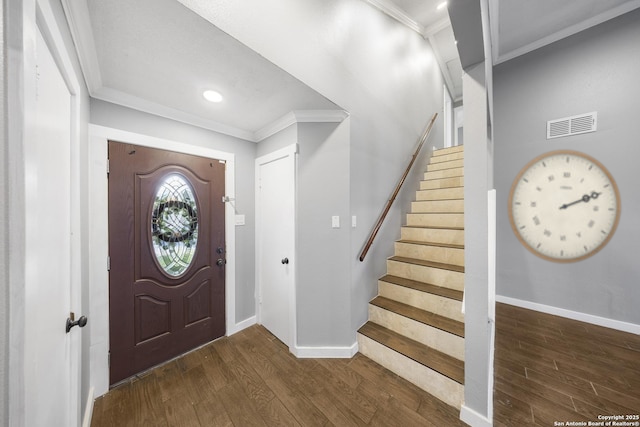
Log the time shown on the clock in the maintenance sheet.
2:11
